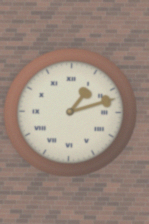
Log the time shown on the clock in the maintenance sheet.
1:12
